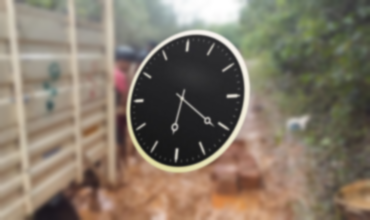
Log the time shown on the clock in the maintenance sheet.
6:21
